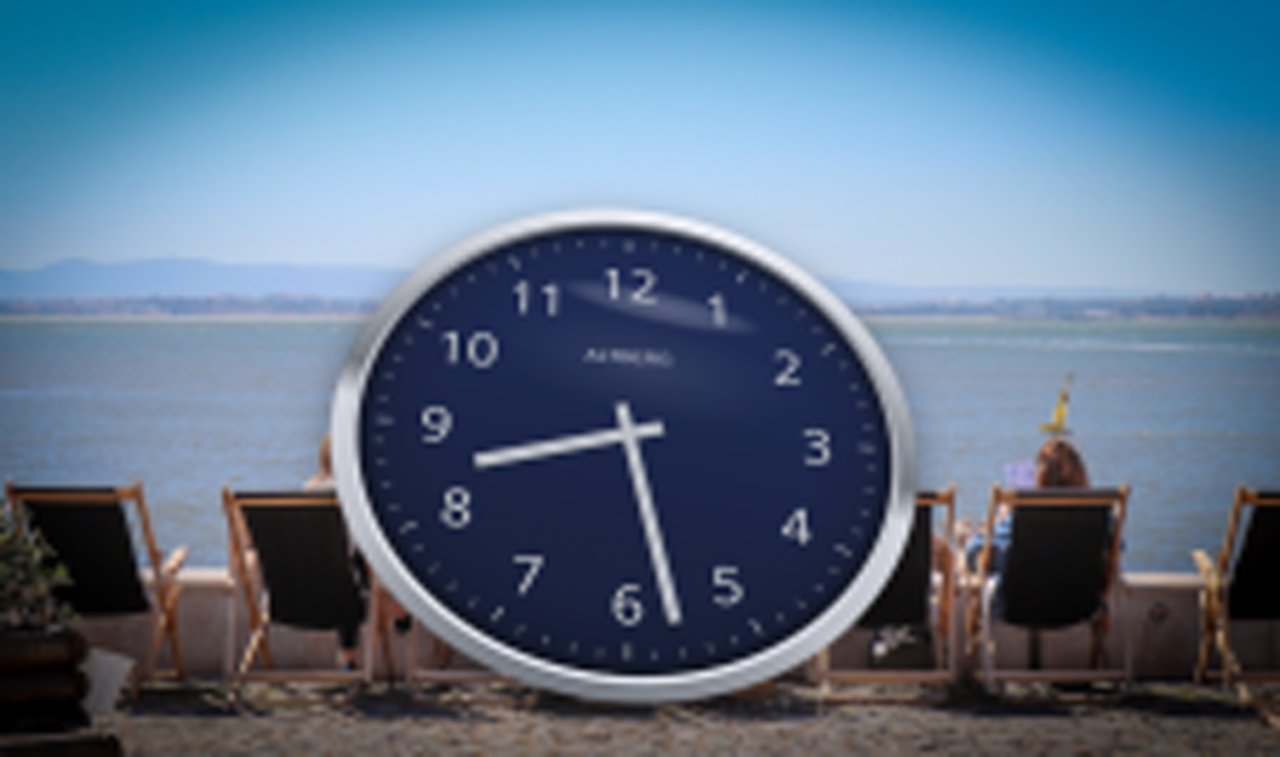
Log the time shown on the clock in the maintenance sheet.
8:28
